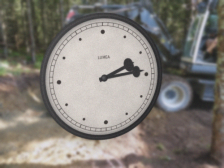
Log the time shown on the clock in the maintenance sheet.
2:14
